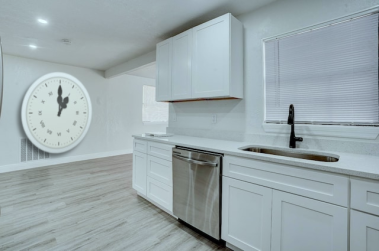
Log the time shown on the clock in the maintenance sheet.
1:00
